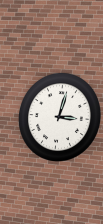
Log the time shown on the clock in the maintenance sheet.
3:02
